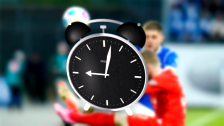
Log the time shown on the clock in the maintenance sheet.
9:02
